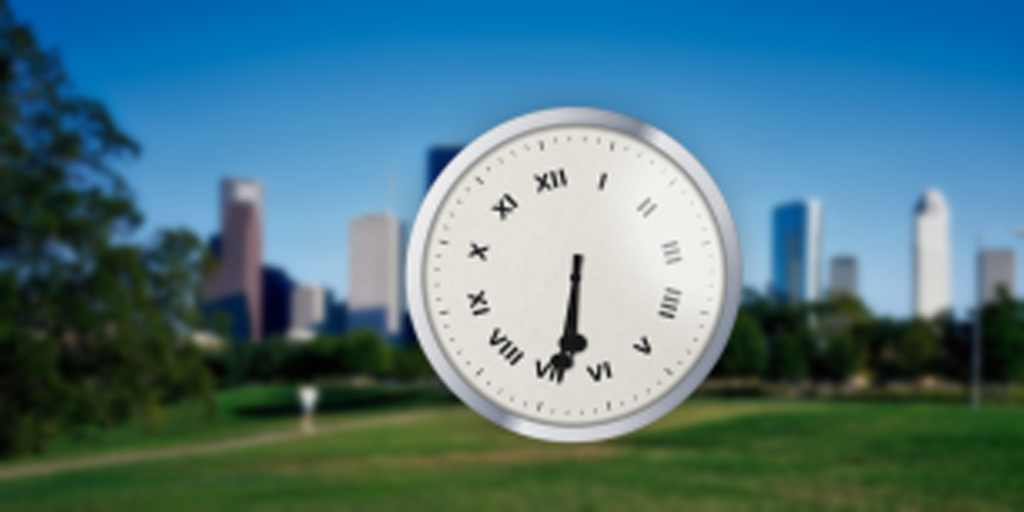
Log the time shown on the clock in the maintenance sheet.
6:34
